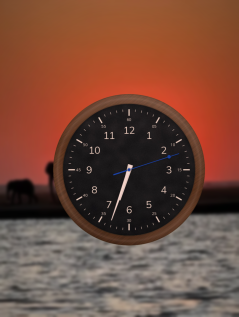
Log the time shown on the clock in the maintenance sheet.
6:33:12
